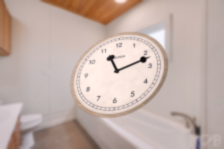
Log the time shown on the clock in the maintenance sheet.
11:12
